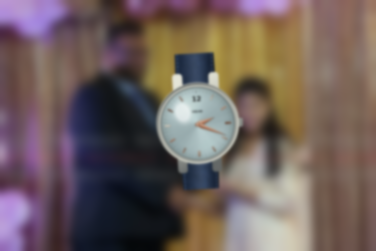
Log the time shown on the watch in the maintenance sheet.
2:19
